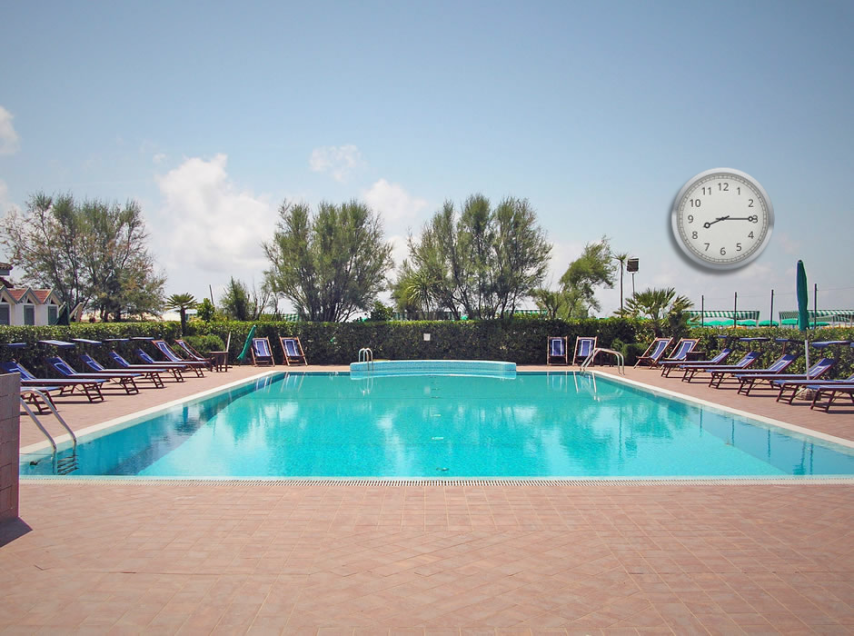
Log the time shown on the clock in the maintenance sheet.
8:15
